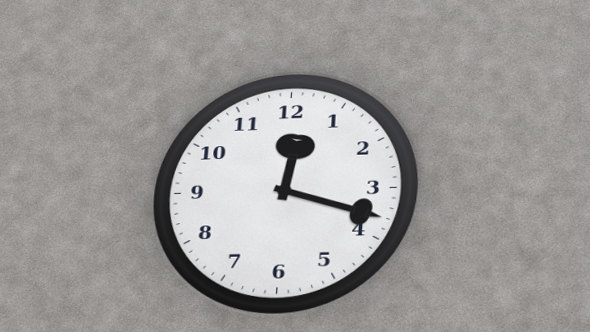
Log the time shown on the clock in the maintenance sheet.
12:18
